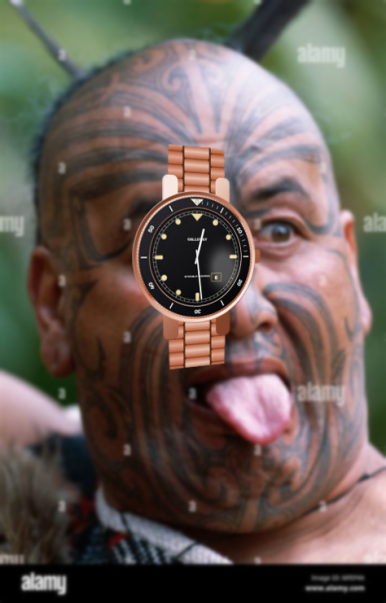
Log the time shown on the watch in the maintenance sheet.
12:29
